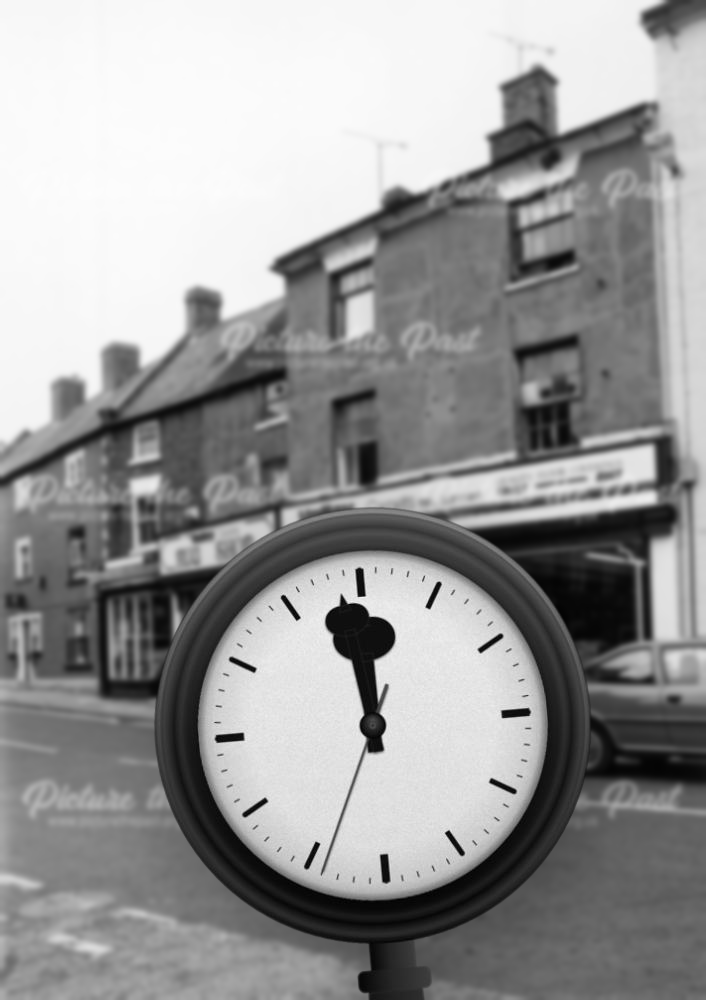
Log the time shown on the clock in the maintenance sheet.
11:58:34
